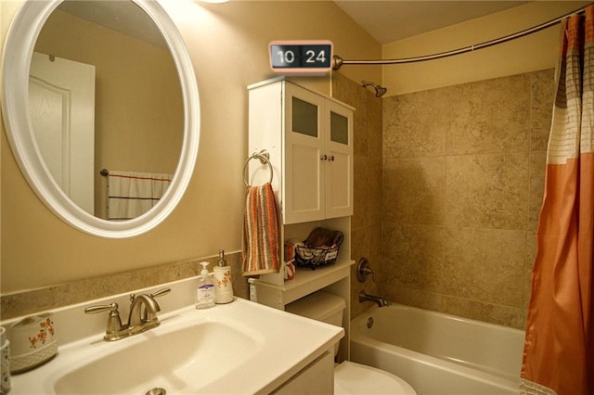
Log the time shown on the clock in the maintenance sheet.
10:24
